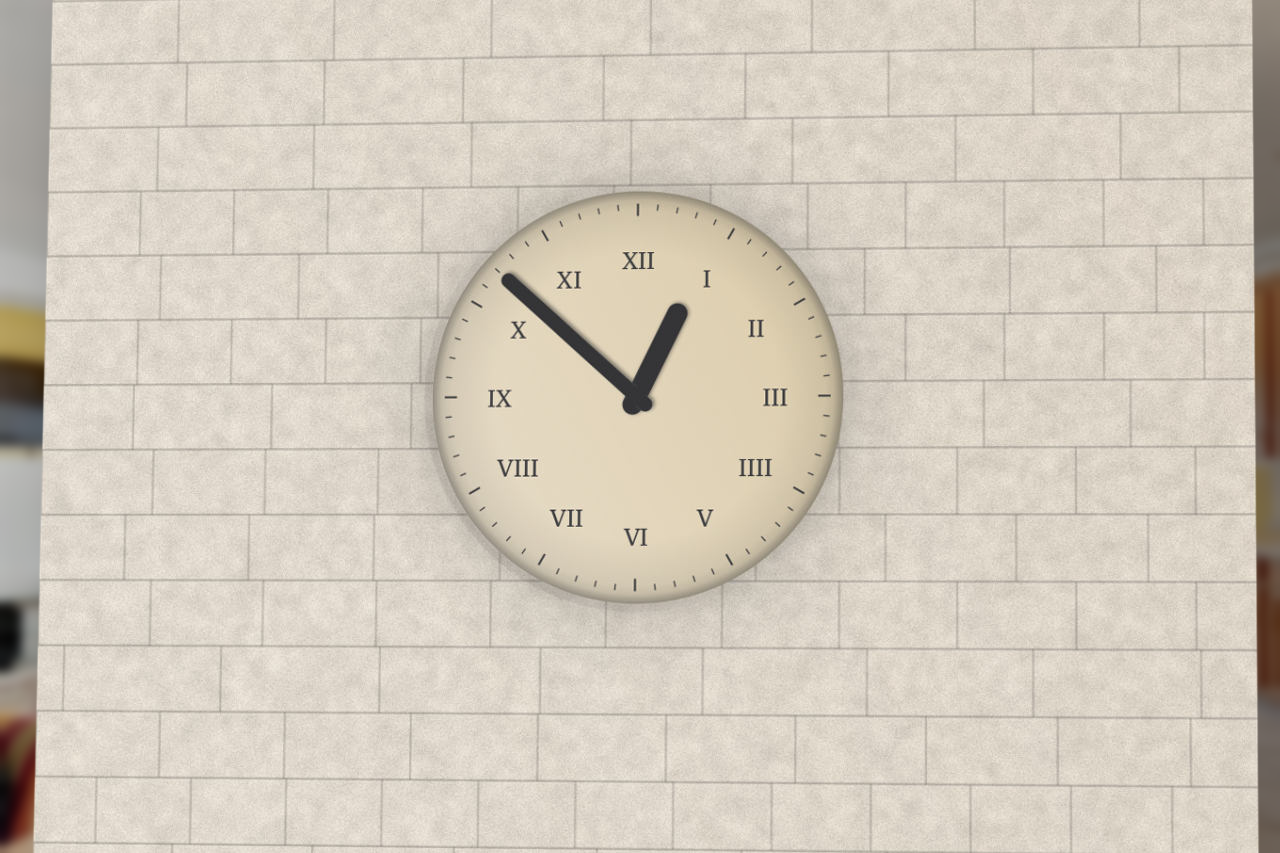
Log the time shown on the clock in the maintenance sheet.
12:52
